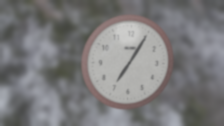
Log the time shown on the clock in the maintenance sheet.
7:05
